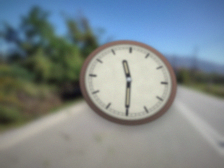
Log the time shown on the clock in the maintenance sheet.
11:30
